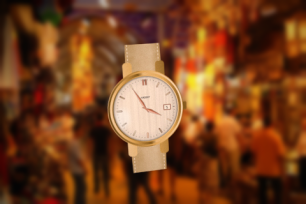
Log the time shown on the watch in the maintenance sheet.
3:55
